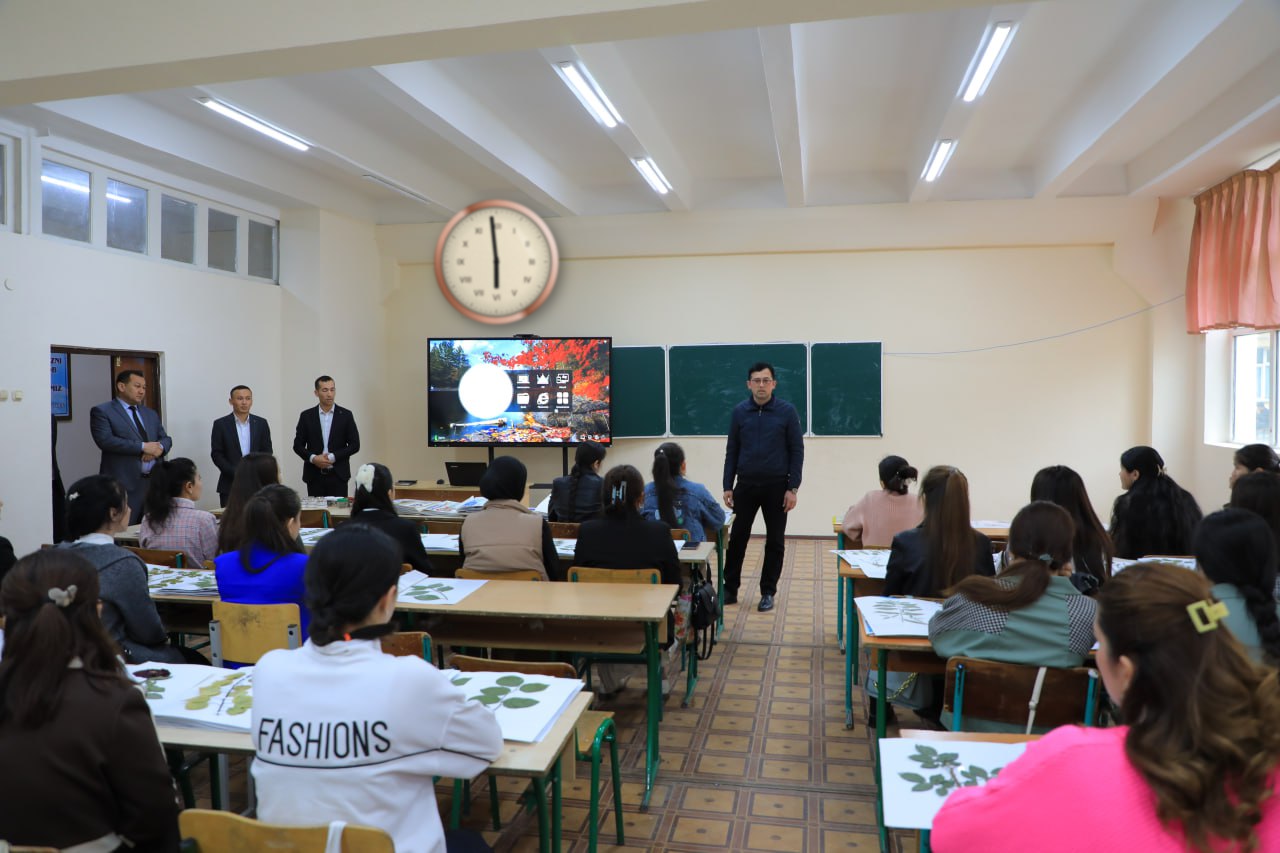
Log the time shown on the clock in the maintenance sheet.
5:59
